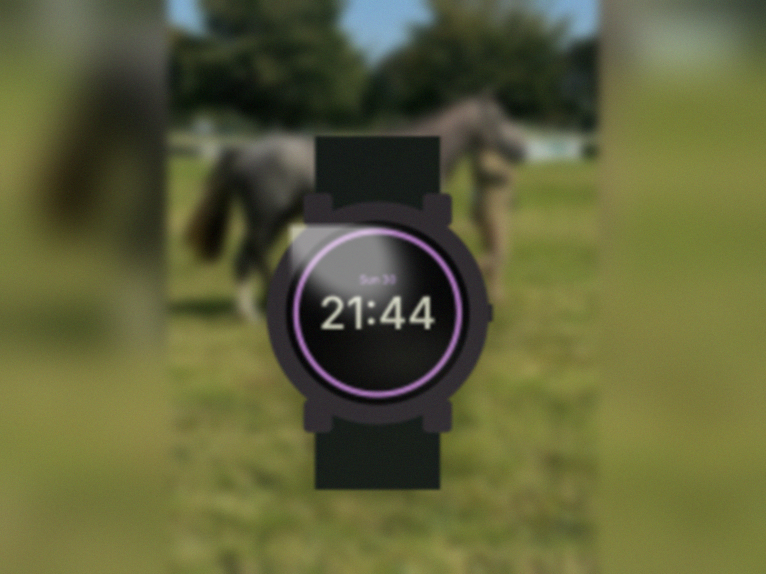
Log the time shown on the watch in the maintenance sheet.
21:44
